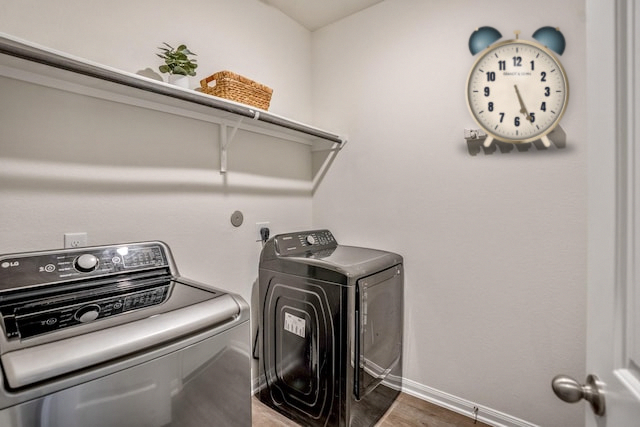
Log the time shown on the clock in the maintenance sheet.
5:26
